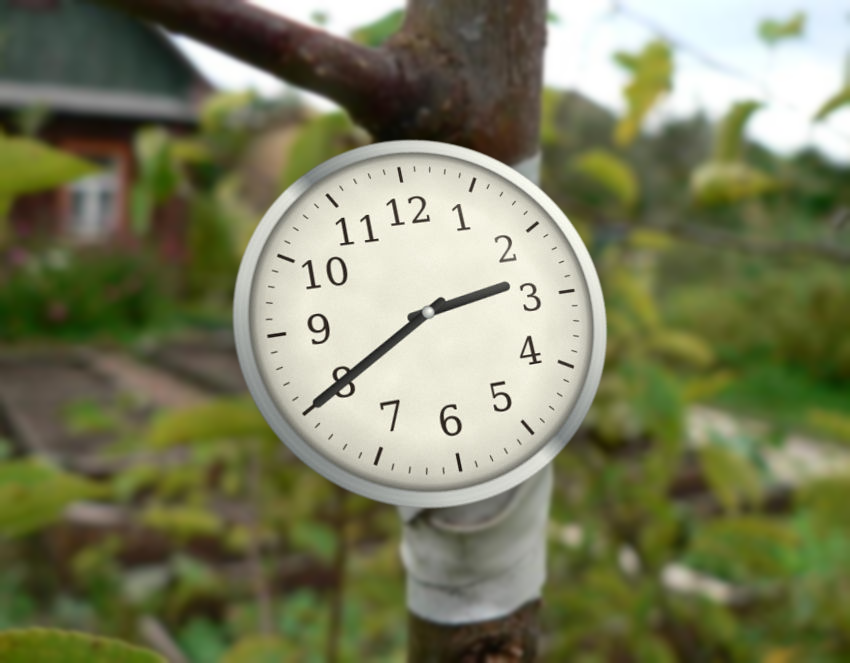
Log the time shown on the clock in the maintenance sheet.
2:40
